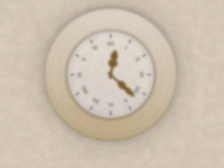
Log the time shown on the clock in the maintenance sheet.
12:22
